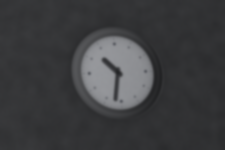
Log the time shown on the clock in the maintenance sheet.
10:32
